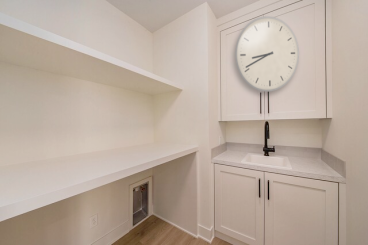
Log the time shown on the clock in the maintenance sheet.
8:41
